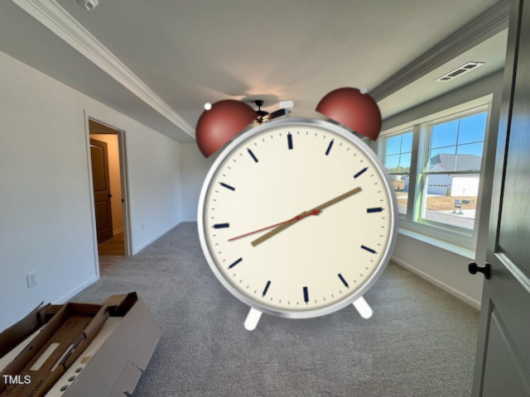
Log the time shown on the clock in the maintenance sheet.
8:11:43
